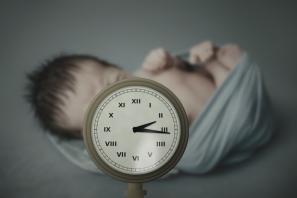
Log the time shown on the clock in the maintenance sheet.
2:16
